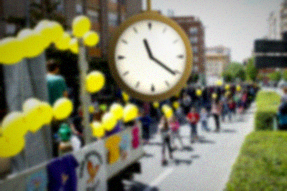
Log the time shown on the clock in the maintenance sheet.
11:21
